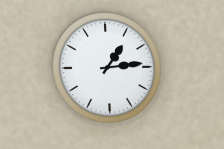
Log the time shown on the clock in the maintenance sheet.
1:14
